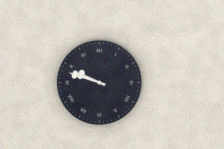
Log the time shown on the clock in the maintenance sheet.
9:48
